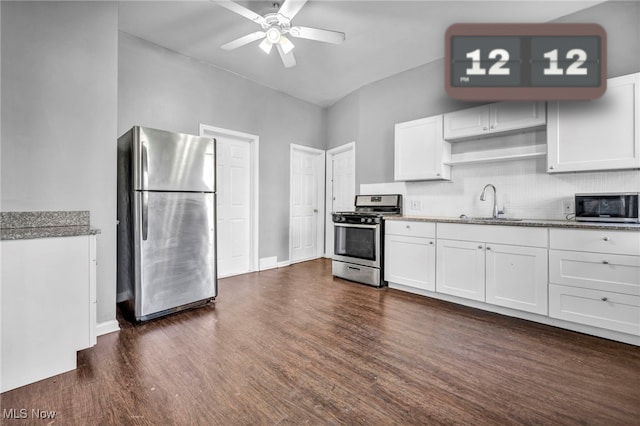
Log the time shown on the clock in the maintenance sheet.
12:12
